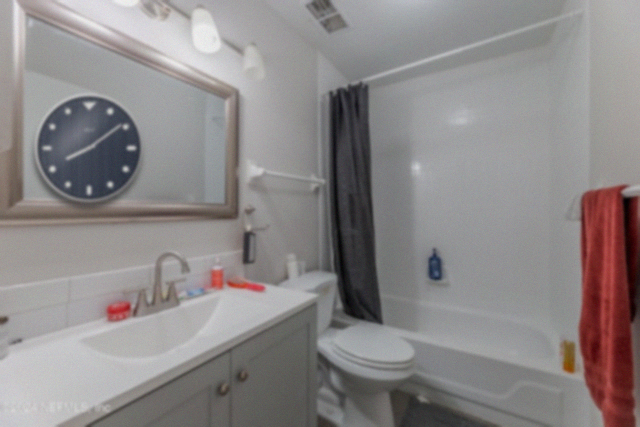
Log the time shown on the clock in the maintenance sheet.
8:09
